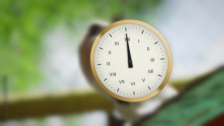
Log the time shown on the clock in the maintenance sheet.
12:00
